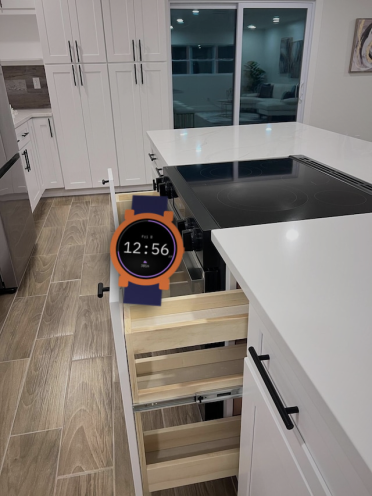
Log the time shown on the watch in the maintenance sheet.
12:56
